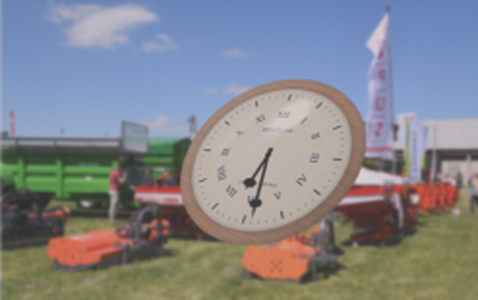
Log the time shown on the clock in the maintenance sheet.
6:29
